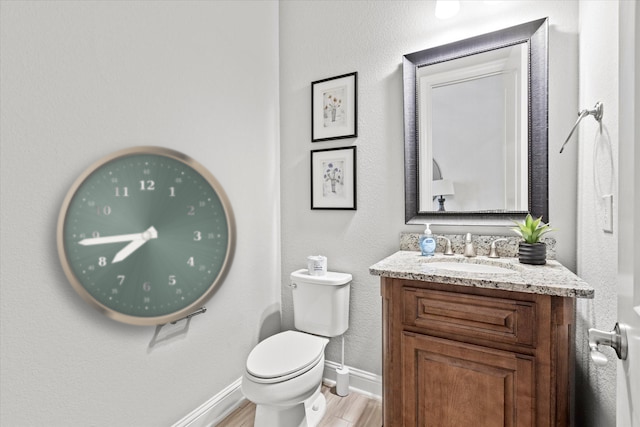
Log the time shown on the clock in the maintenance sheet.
7:44
